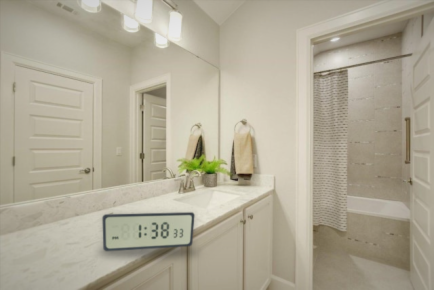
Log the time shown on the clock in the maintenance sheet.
1:38:33
